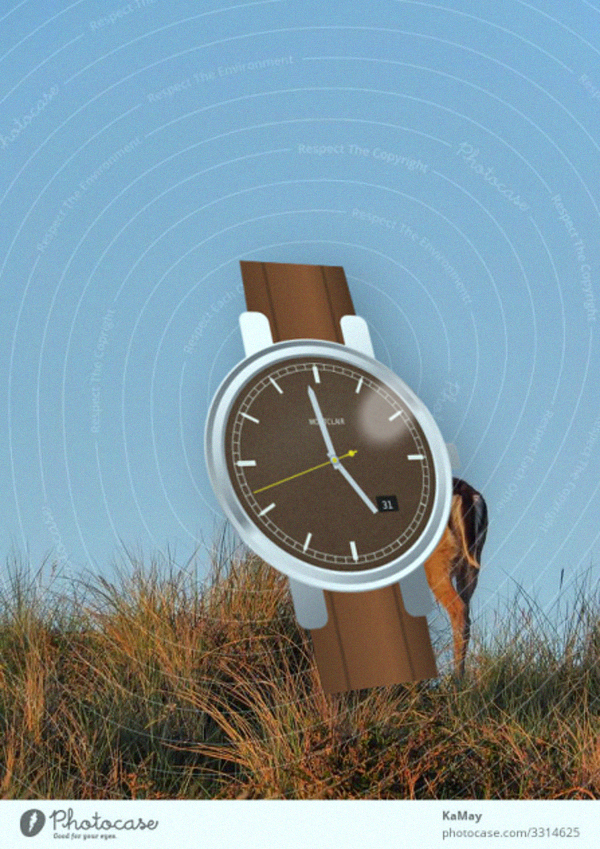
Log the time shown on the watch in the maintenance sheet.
4:58:42
